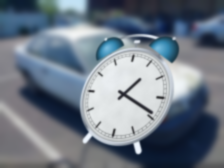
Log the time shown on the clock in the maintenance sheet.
1:19
